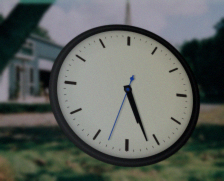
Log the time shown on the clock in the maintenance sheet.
5:26:33
